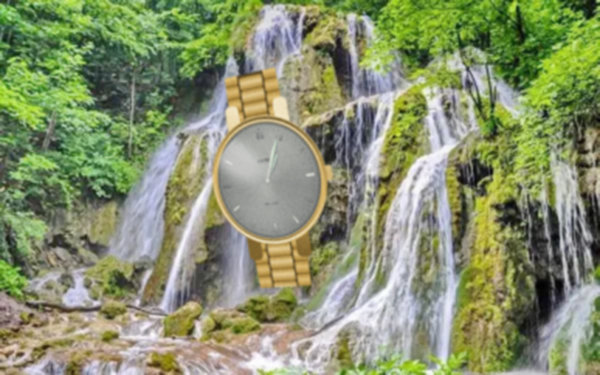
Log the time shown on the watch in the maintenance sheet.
1:04
